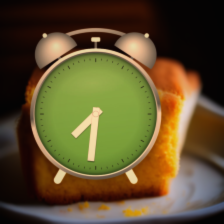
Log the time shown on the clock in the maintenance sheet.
7:31
